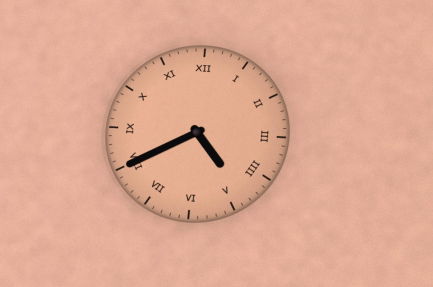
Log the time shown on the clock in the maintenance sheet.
4:40
